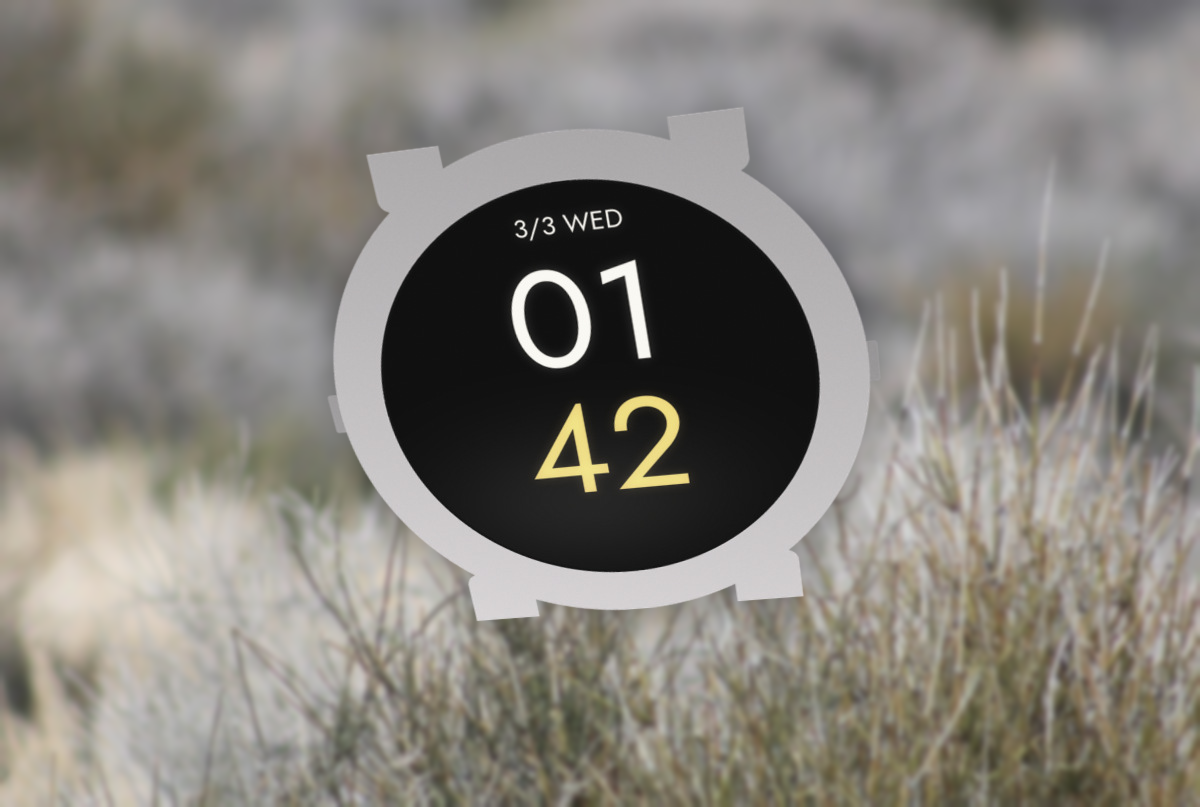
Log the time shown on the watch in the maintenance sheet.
1:42
